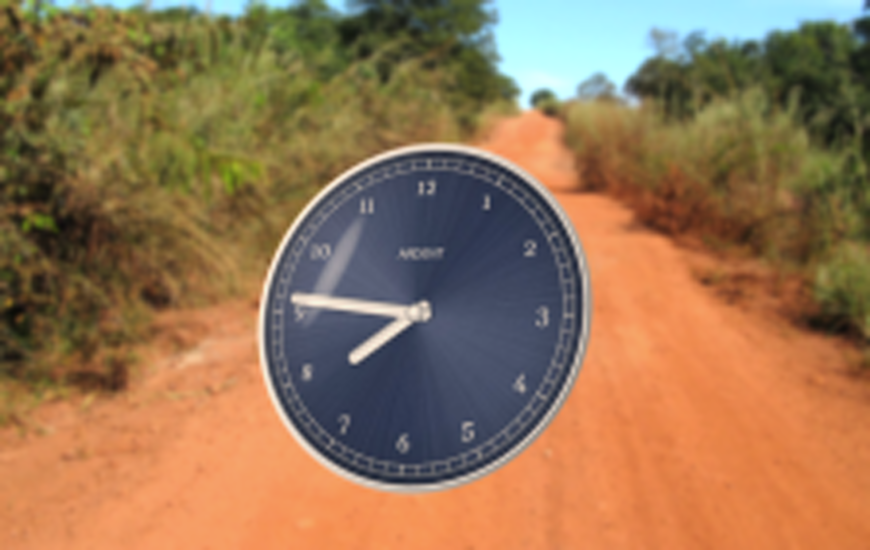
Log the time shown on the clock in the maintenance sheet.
7:46
